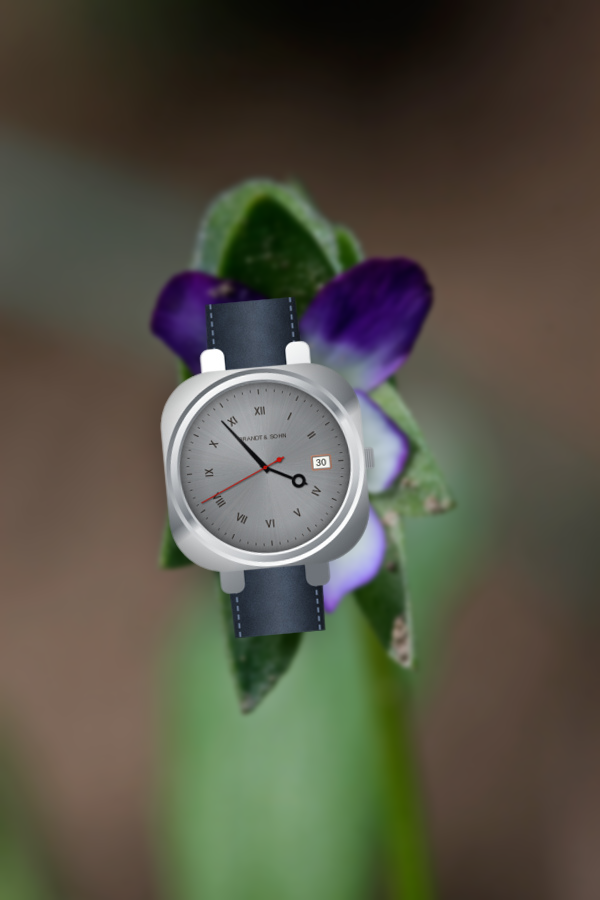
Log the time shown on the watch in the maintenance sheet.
3:53:41
